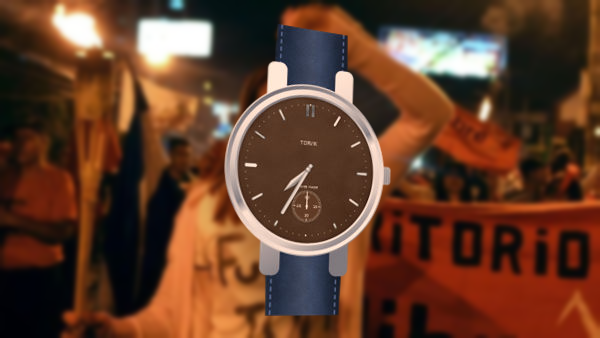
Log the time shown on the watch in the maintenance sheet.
7:35
